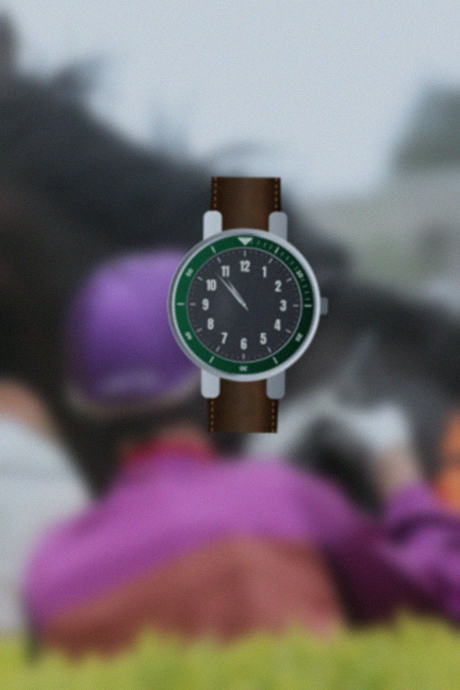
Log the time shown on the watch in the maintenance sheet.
10:53
